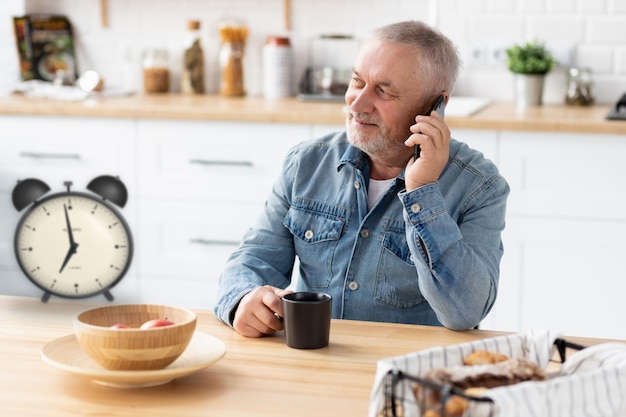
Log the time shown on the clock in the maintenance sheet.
6:59
